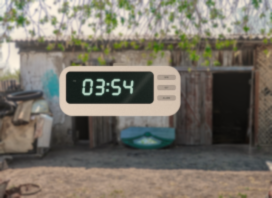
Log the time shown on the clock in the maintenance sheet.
3:54
